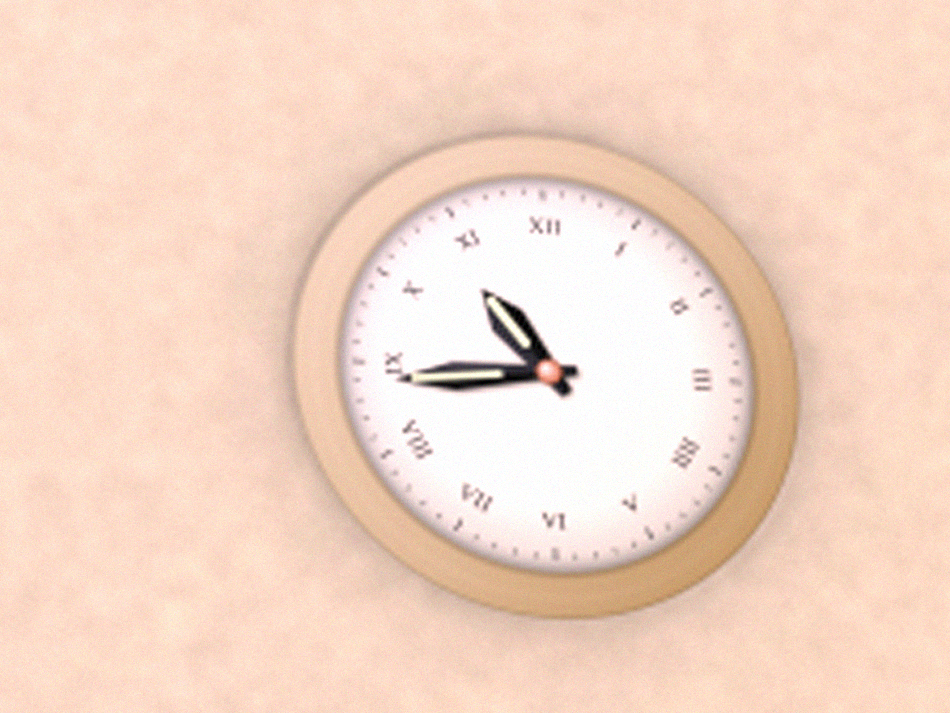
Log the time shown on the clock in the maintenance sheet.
10:44
